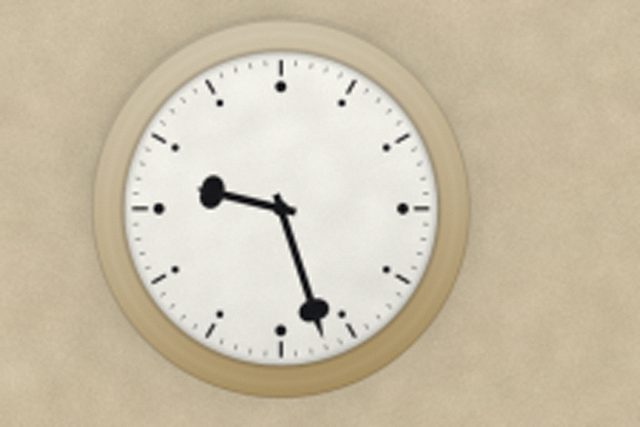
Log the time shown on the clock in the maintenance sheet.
9:27
